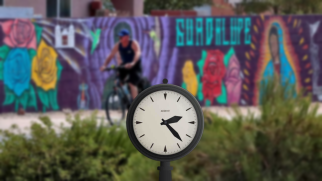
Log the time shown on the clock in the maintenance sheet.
2:23
